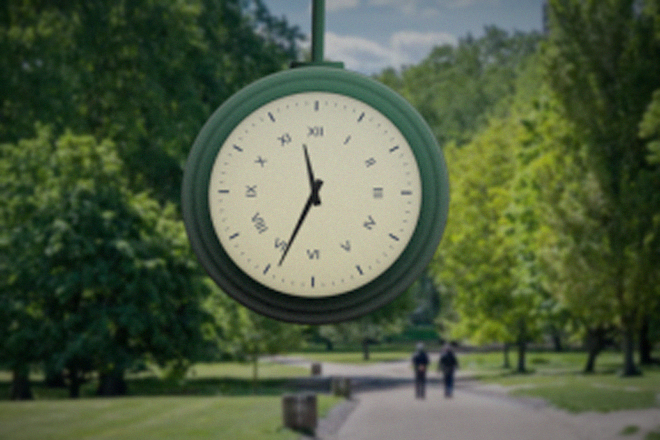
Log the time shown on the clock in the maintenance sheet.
11:34
